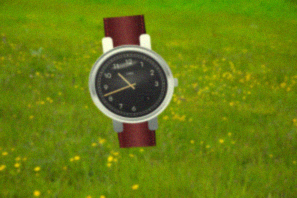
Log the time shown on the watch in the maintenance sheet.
10:42
